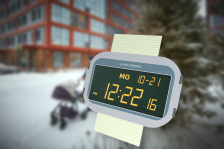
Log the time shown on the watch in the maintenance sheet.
12:22:16
